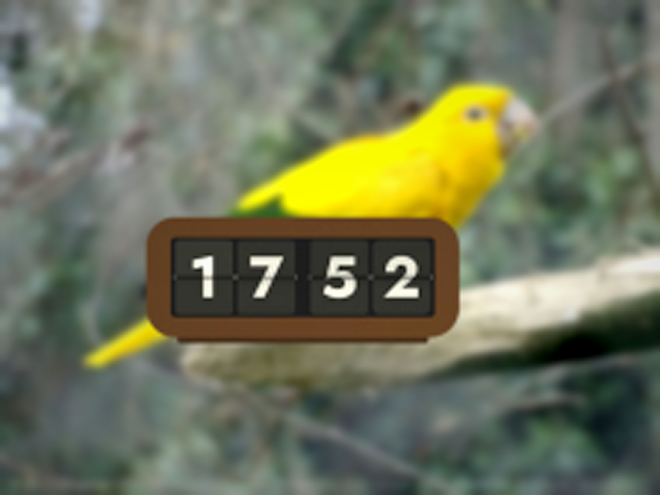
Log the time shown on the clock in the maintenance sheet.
17:52
